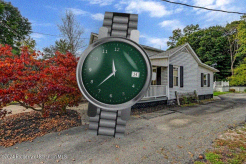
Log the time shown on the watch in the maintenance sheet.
11:37
